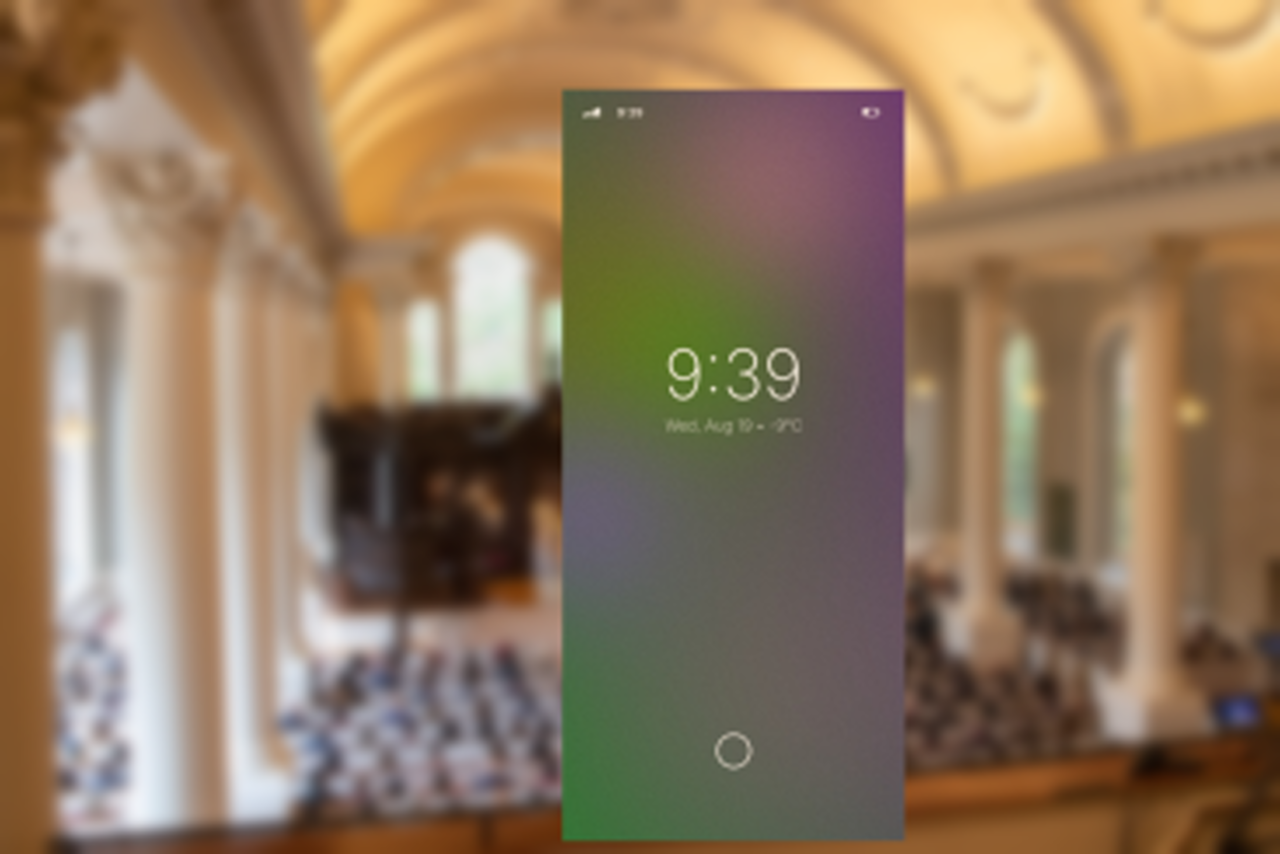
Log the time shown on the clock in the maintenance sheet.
9:39
